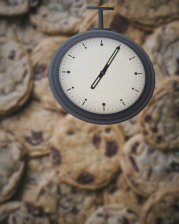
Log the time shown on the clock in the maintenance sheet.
7:05
